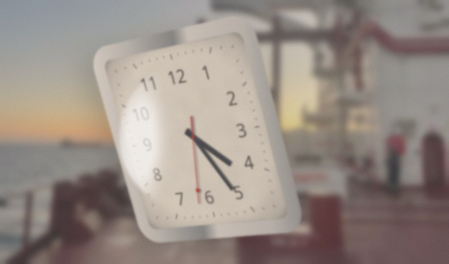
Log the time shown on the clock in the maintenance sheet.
4:25:32
